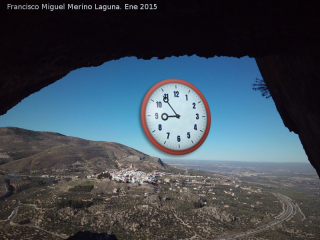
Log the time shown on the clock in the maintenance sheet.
8:54
